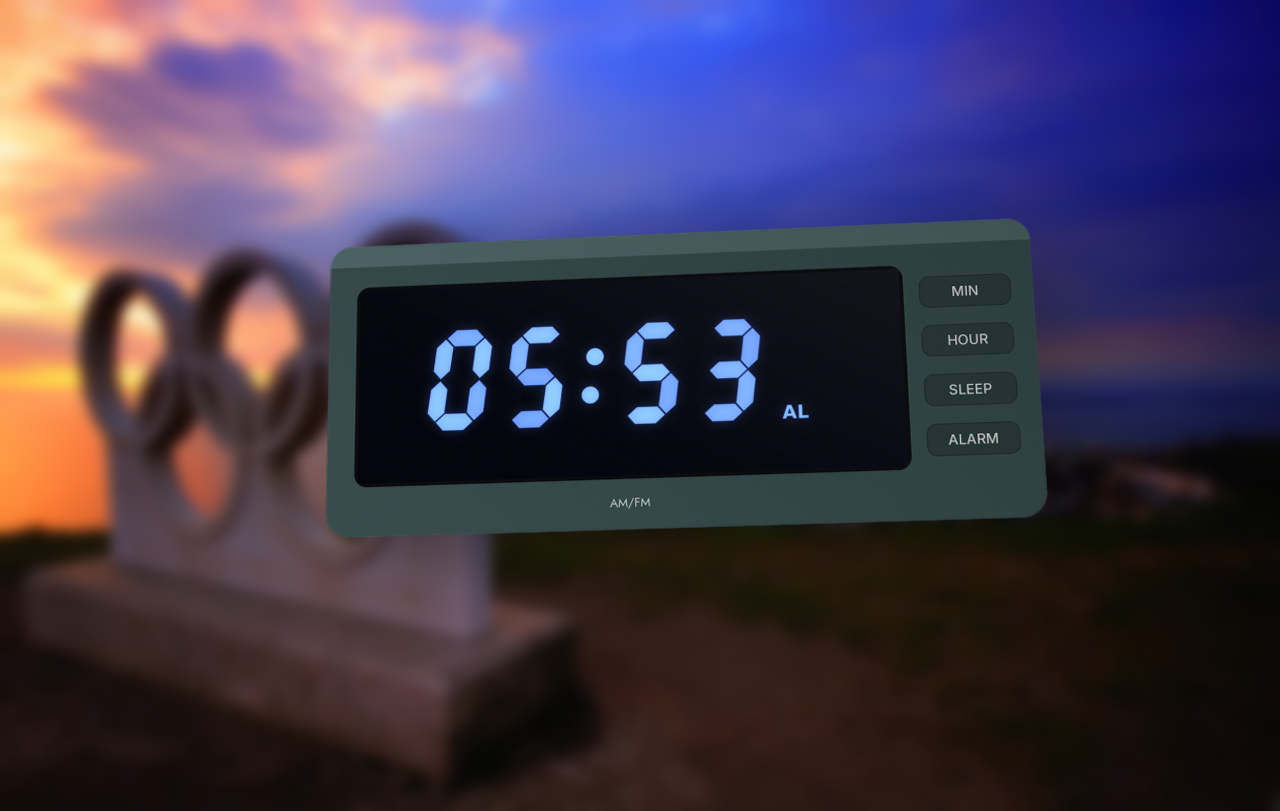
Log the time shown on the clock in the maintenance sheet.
5:53
